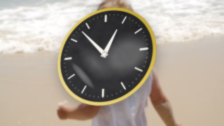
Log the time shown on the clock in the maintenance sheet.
12:53
